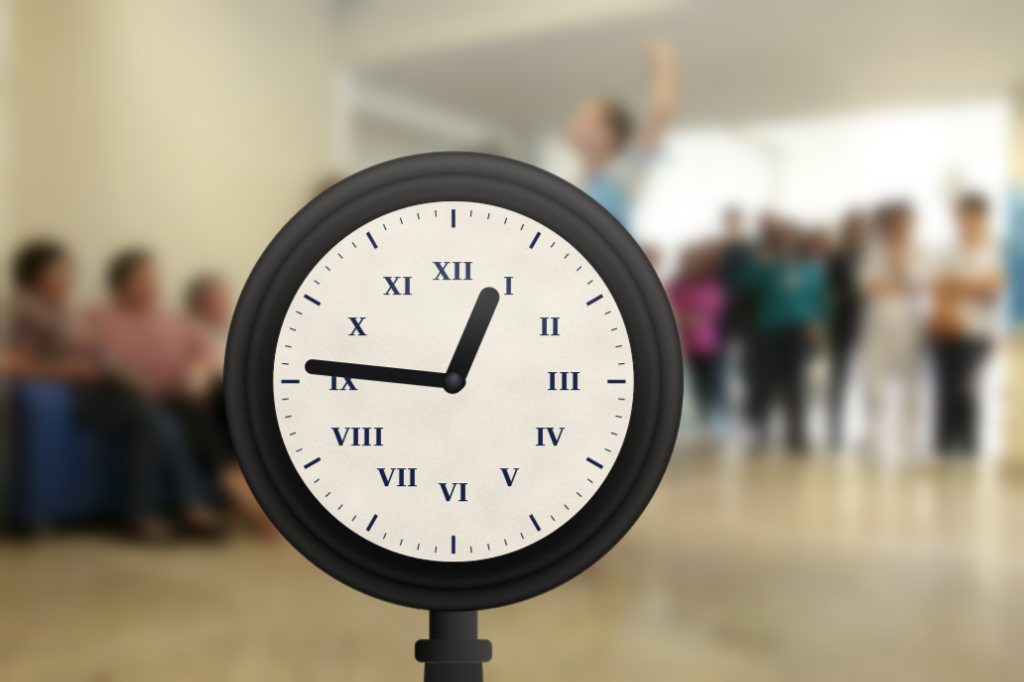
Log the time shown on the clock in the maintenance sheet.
12:46
